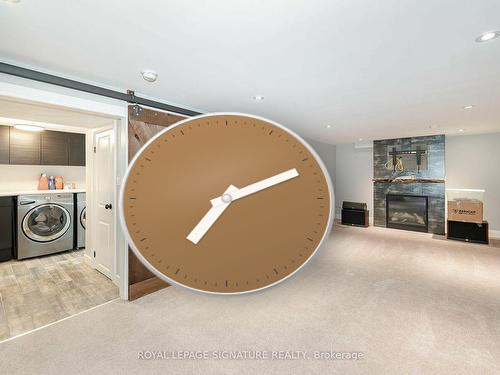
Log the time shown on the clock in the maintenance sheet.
7:11
